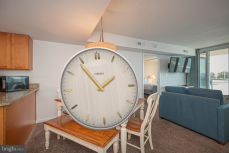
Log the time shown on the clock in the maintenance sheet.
1:54
